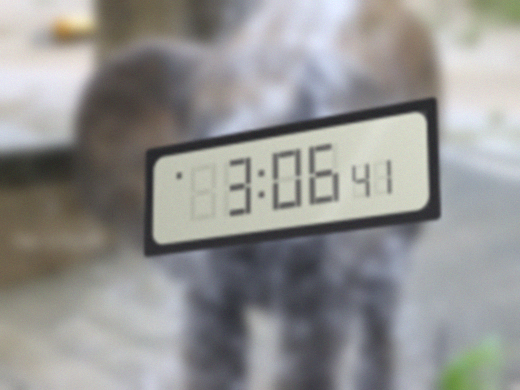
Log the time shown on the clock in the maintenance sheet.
3:06:41
